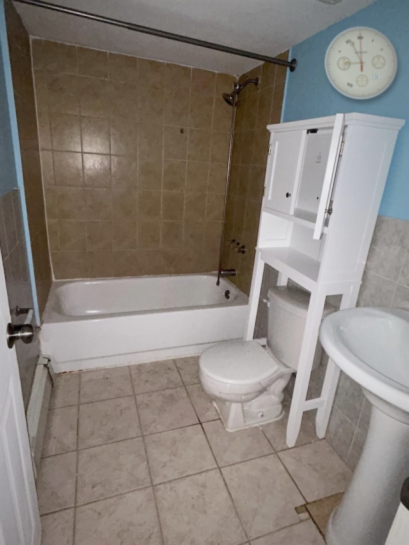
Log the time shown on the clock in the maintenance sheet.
8:56
